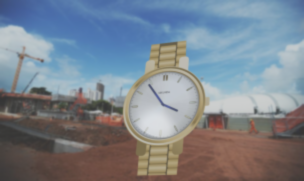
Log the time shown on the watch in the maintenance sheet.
3:54
